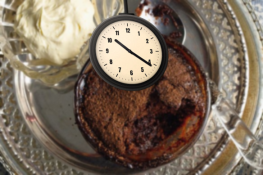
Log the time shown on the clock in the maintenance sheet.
10:21
